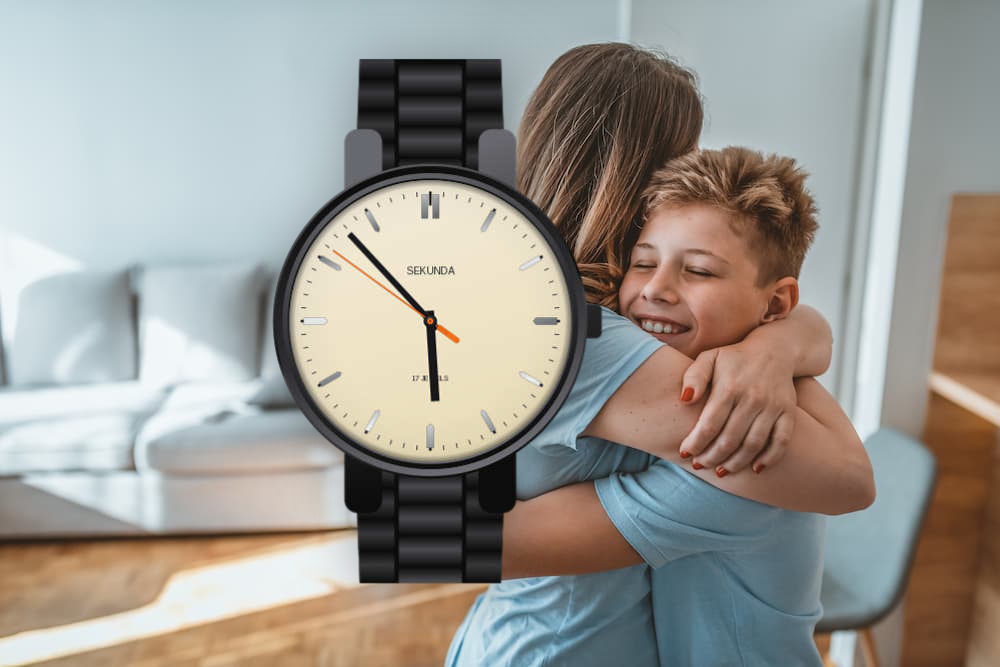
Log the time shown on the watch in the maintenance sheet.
5:52:51
